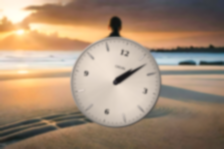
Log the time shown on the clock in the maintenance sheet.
1:07
